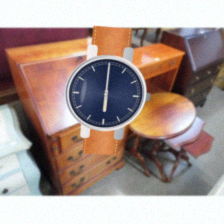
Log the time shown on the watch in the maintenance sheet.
6:00
